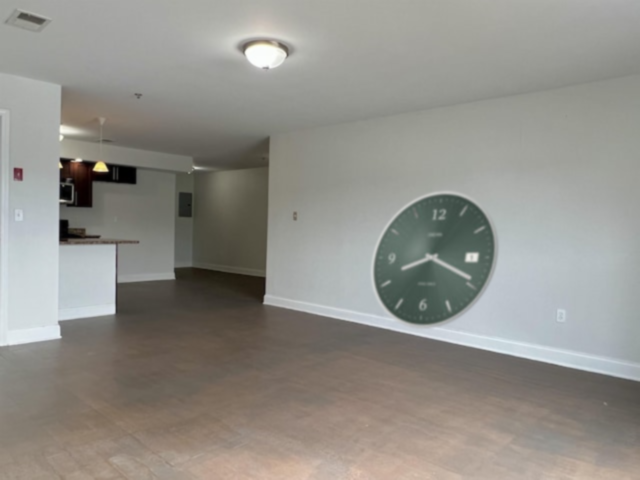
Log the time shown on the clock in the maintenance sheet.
8:19
